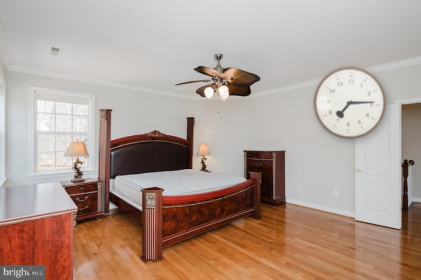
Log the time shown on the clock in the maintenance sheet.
7:14
